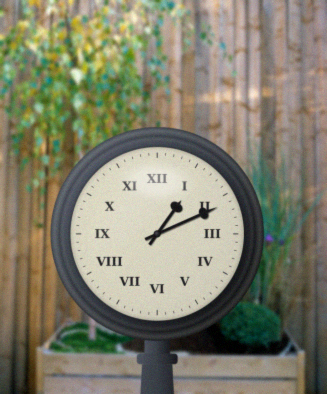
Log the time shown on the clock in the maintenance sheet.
1:11
